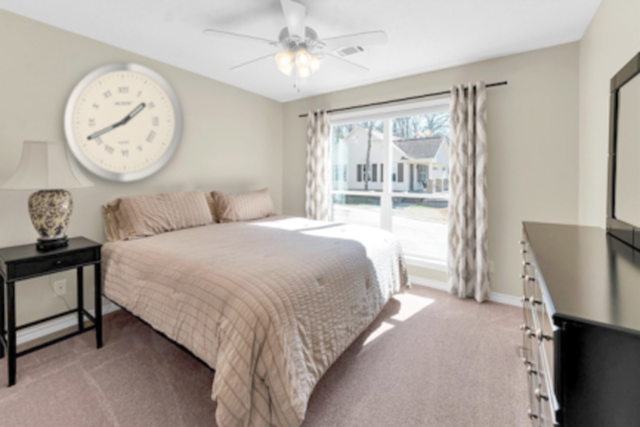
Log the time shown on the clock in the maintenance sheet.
1:41
